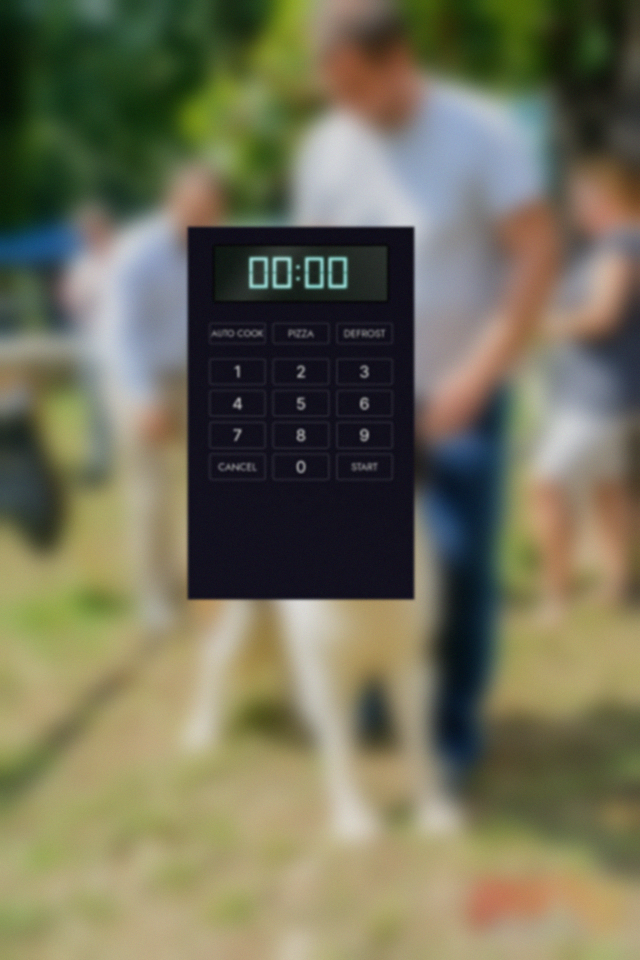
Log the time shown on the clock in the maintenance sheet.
0:00
